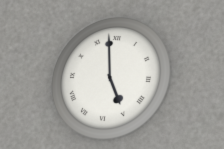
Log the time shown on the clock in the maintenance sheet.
4:58
